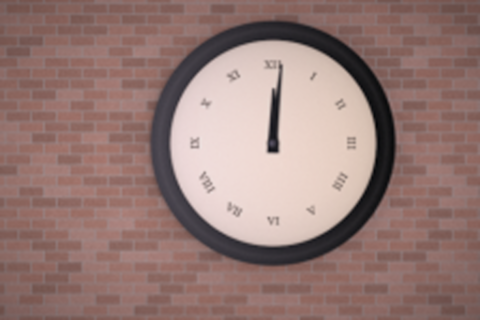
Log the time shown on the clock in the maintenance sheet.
12:01
